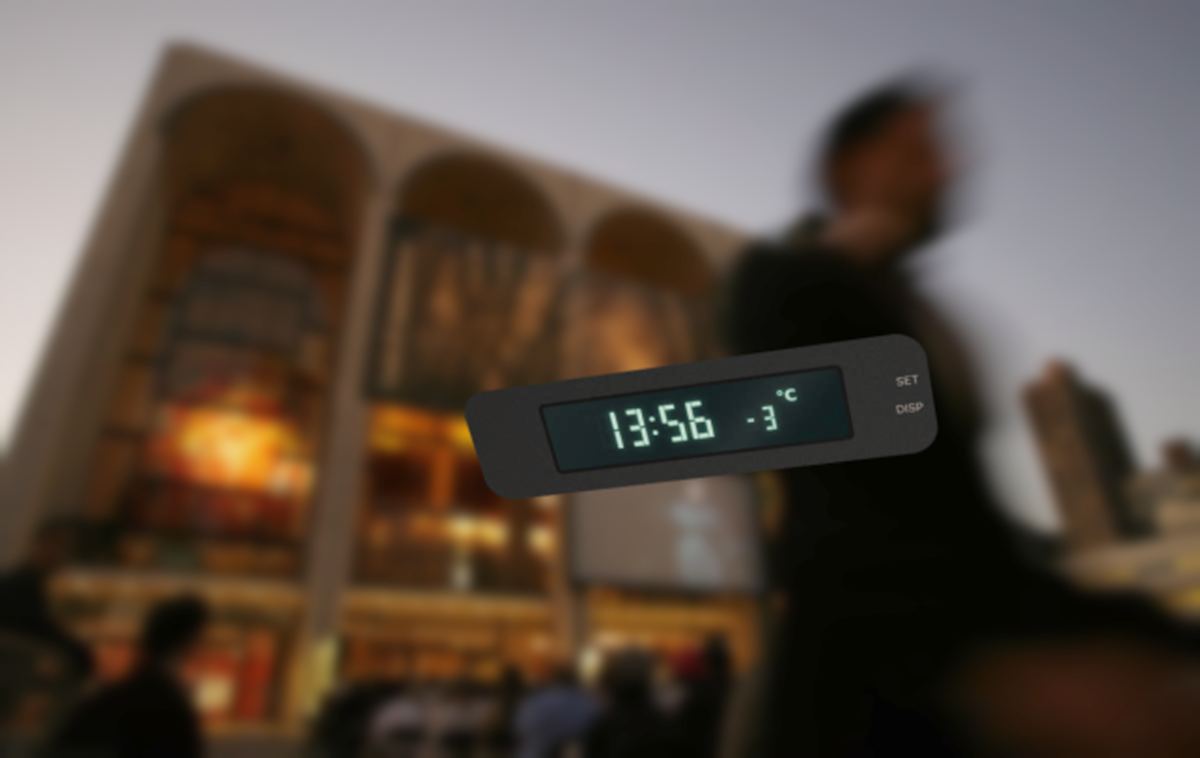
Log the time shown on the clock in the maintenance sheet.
13:56
